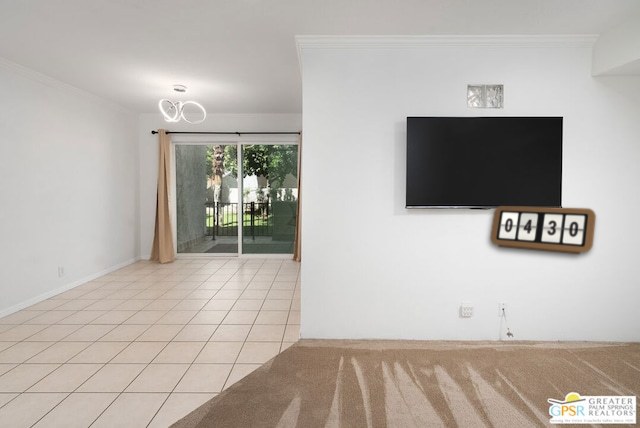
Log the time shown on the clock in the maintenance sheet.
4:30
